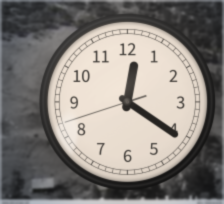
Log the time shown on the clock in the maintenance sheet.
12:20:42
